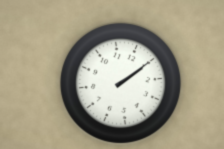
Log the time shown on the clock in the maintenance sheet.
1:05
